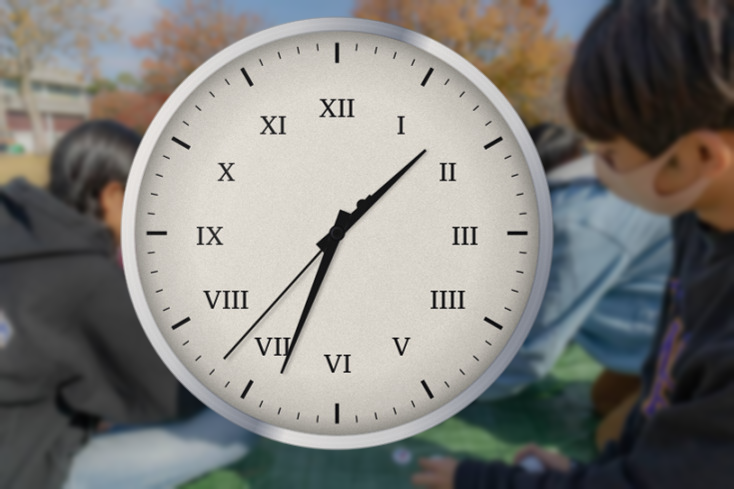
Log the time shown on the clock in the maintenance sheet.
1:33:37
